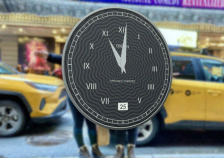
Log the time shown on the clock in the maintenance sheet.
11:01
